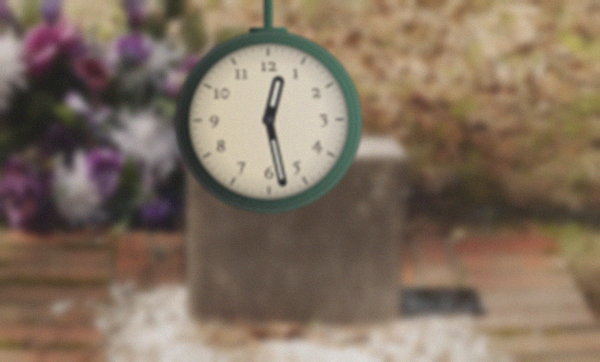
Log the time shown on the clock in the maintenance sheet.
12:28
